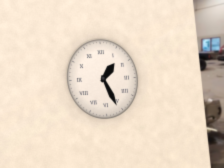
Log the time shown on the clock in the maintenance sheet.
1:26
